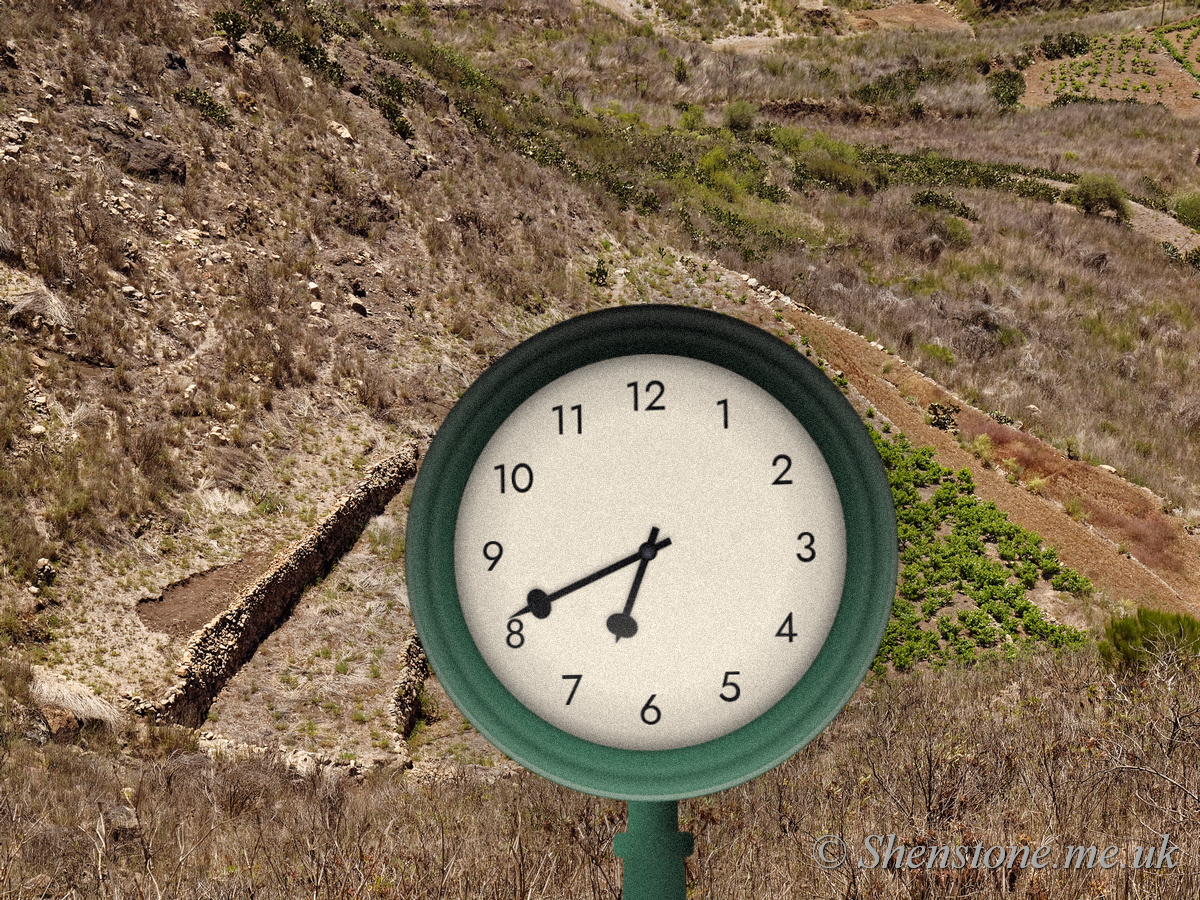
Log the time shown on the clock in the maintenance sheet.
6:41
